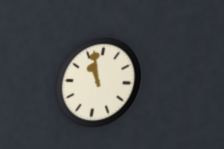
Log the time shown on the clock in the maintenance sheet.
10:57
